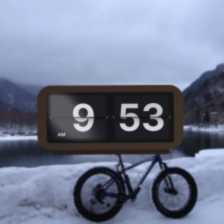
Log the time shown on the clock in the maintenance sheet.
9:53
